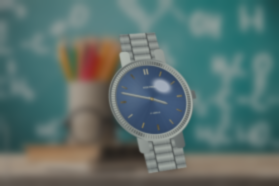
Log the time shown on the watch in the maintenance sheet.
3:48
